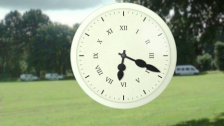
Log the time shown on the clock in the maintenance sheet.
6:19
